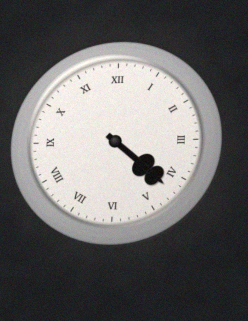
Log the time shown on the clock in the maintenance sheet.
4:22
